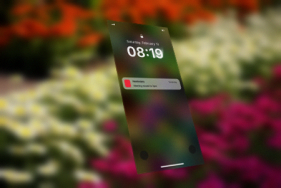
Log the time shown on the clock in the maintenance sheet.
8:19
